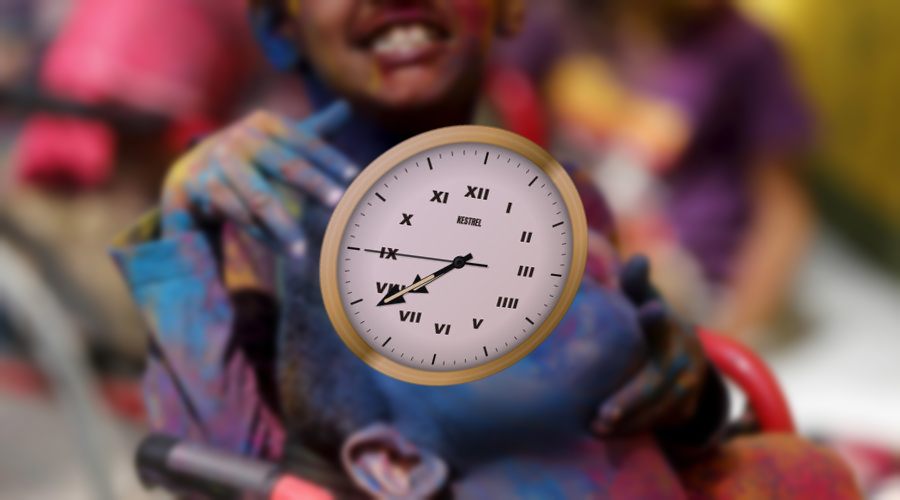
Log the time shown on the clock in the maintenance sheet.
7:38:45
